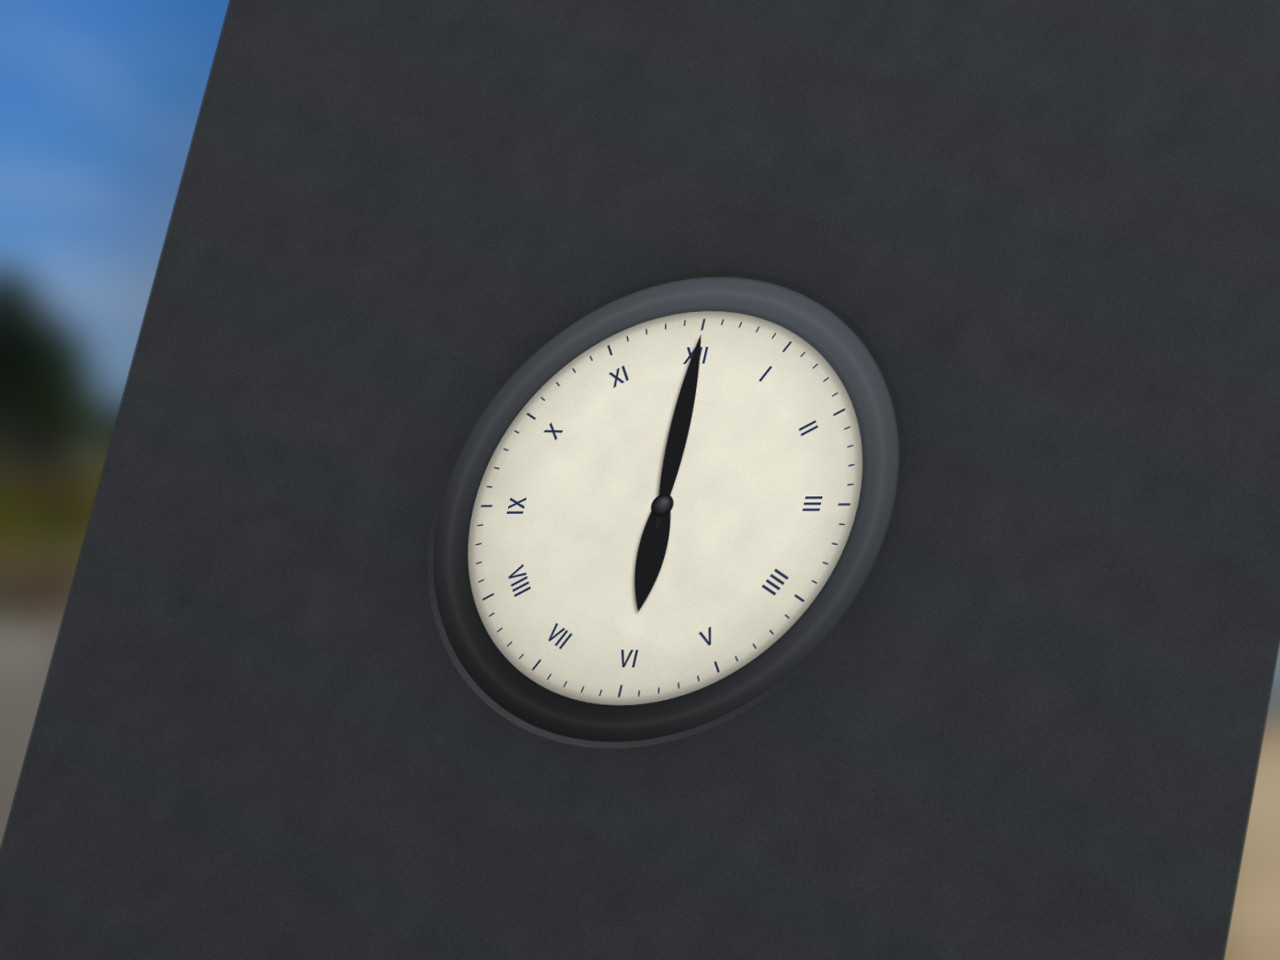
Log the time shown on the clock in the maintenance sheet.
6:00
